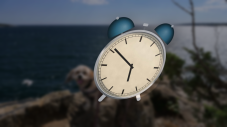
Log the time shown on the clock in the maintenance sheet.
5:51
